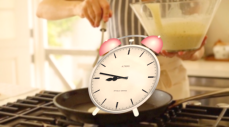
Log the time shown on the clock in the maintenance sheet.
8:47
